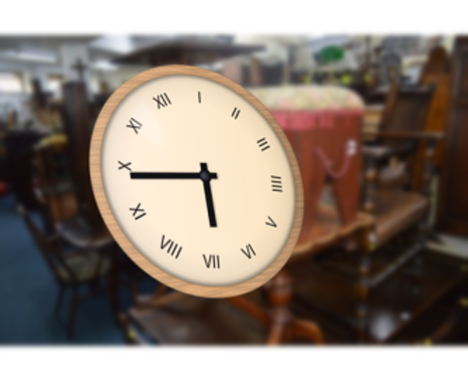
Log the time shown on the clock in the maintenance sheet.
6:49
